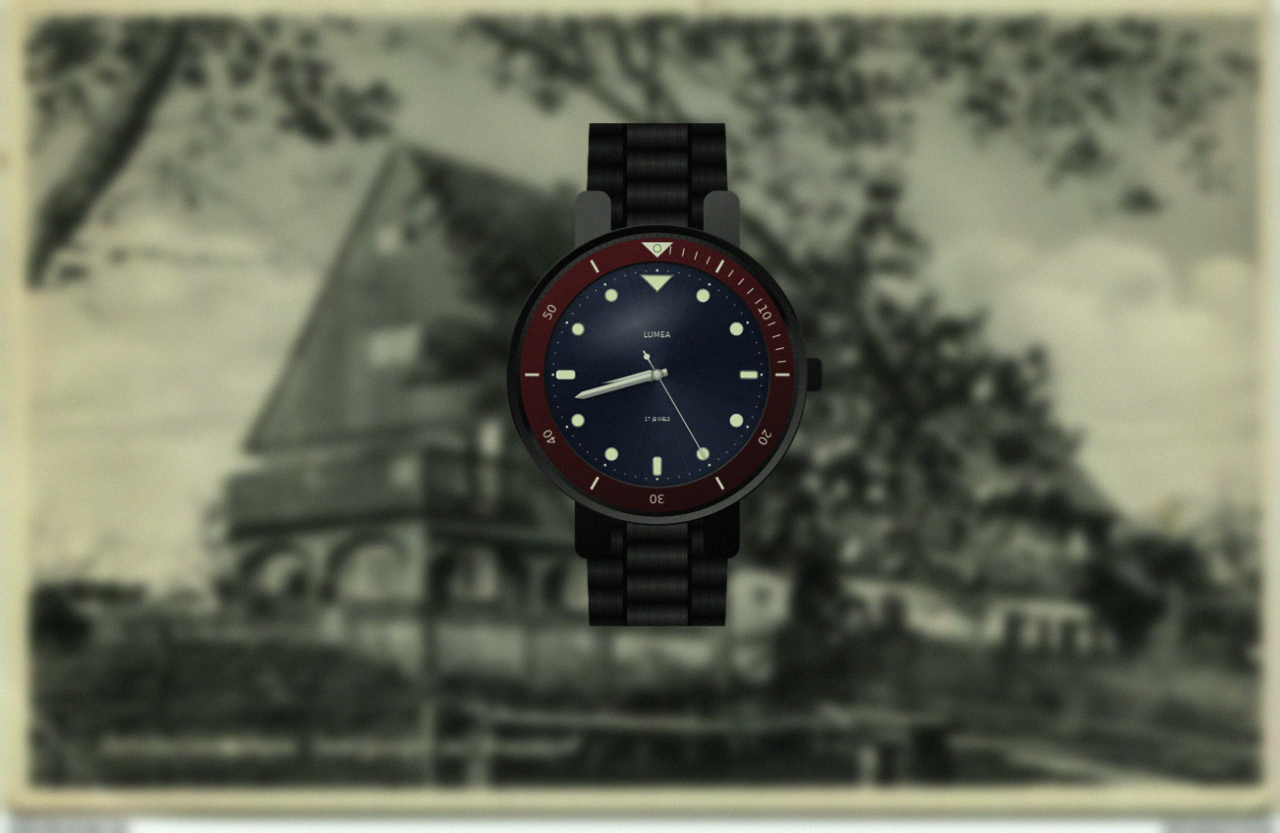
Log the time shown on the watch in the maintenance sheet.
8:42:25
